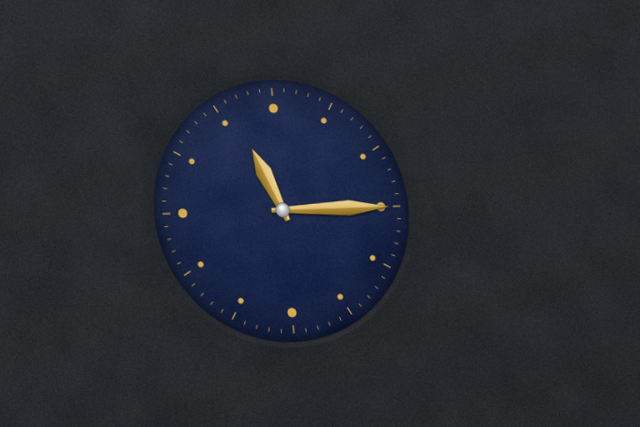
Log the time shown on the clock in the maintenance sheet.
11:15
